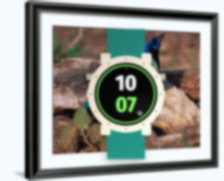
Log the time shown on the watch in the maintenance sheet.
10:07
